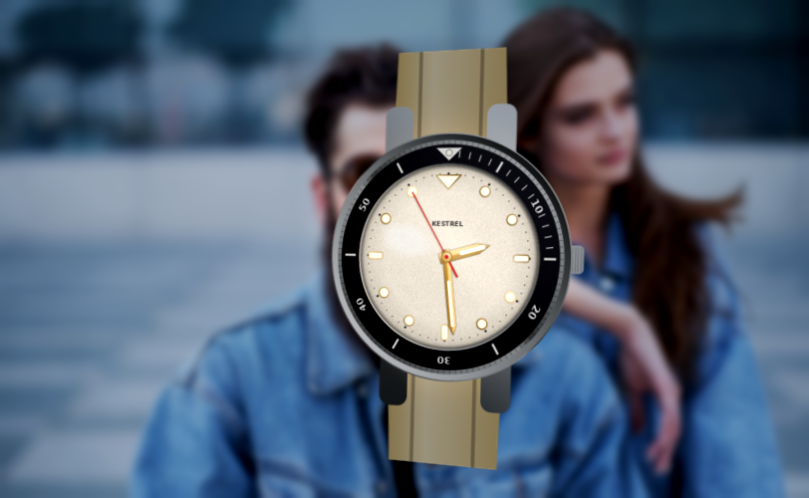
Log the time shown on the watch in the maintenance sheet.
2:28:55
